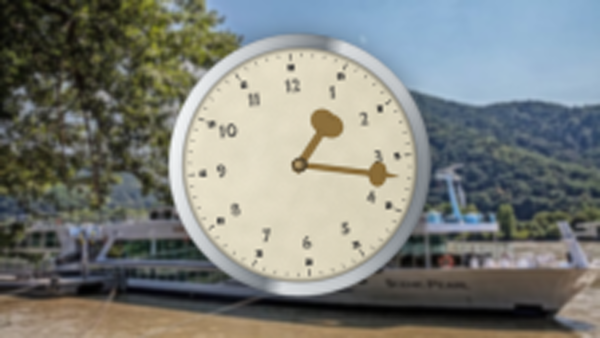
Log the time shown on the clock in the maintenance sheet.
1:17
